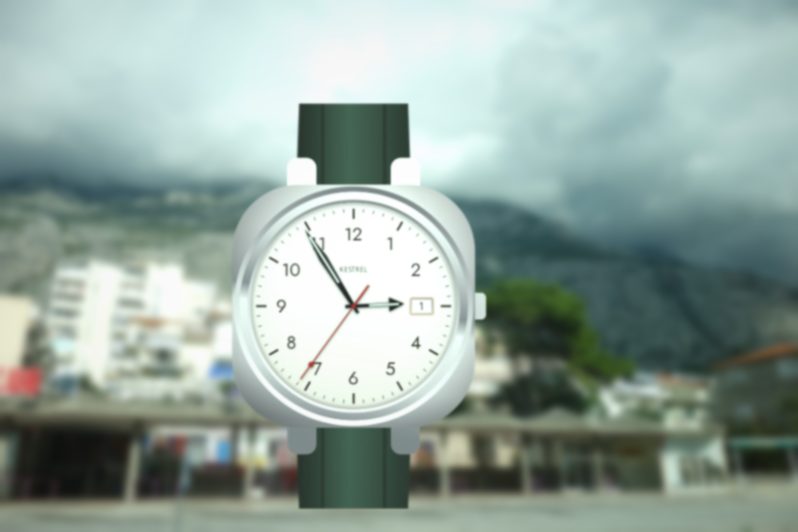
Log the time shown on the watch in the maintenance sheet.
2:54:36
